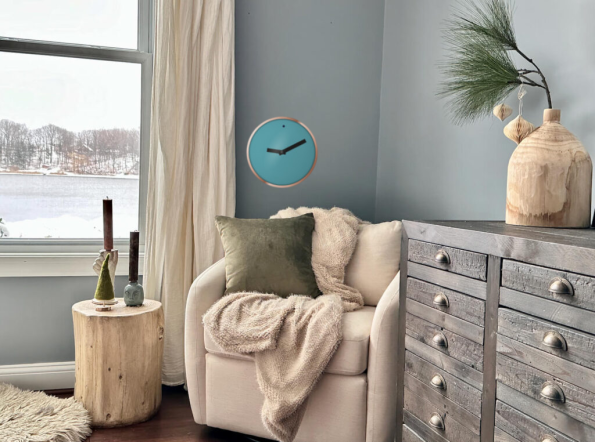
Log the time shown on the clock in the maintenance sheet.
9:10
